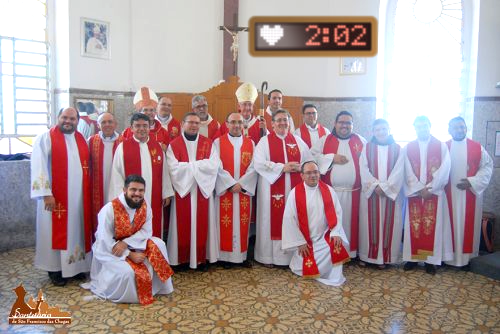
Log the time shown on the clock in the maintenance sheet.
2:02
